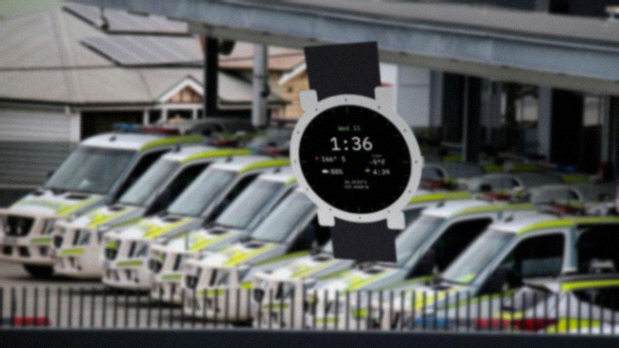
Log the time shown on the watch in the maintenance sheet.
1:36
